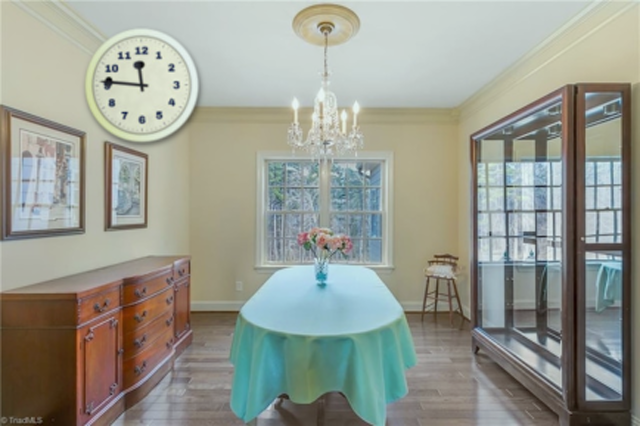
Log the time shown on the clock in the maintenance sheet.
11:46
